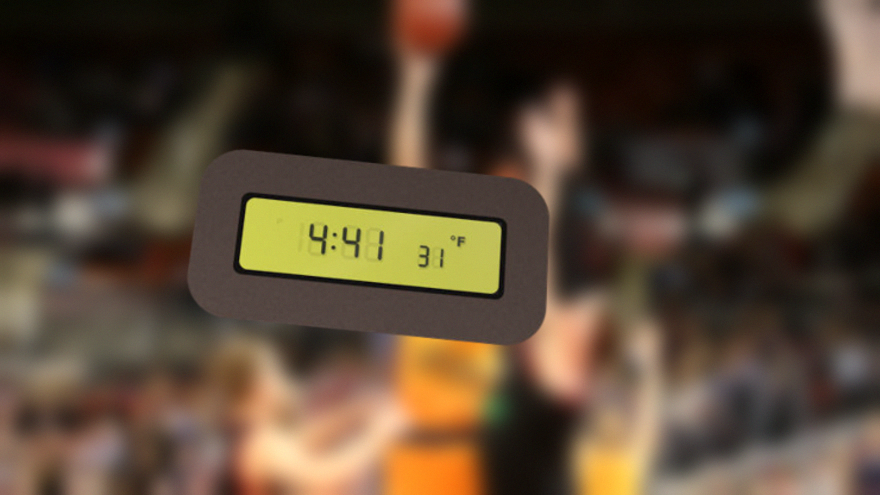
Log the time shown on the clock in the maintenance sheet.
4:41
